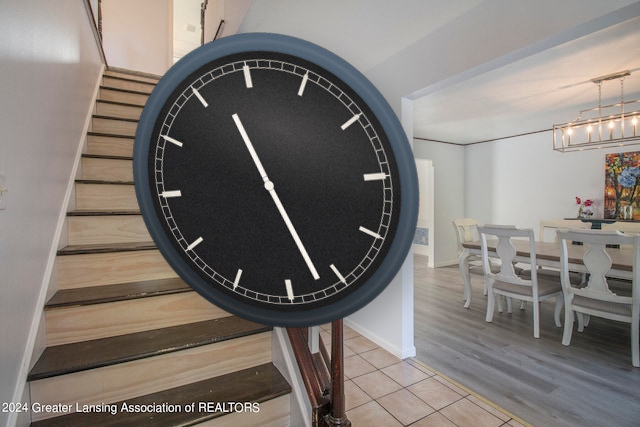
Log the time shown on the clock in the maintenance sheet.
11:27
